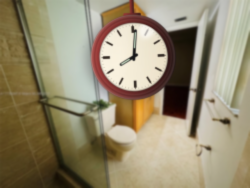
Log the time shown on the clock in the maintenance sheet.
8:01
